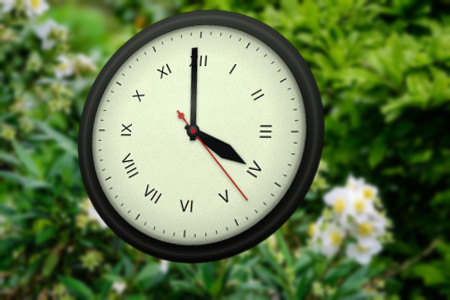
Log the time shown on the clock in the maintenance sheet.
3:59:23
